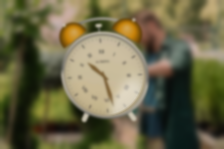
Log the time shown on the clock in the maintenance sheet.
10:28
